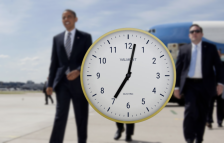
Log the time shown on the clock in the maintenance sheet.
7:02
